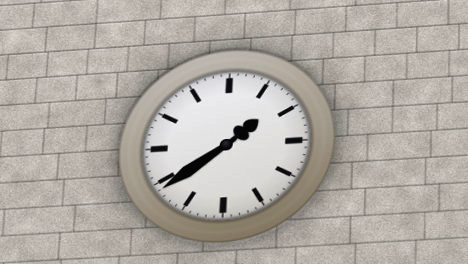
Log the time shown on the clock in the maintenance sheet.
1:39
